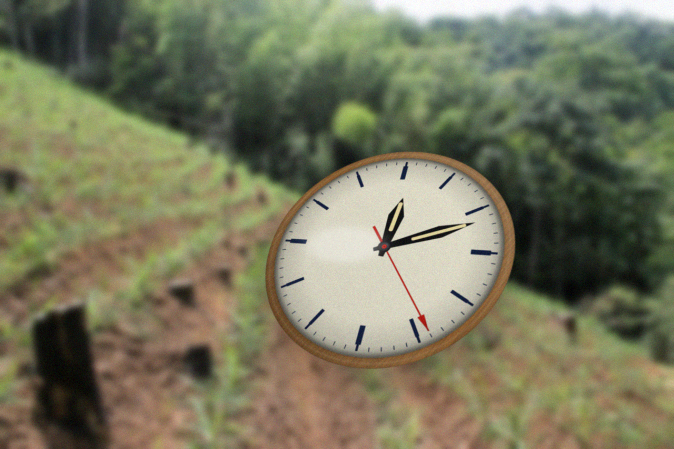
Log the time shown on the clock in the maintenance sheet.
12:11:24
